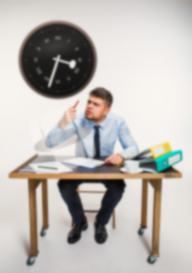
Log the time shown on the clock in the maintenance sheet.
3:33
